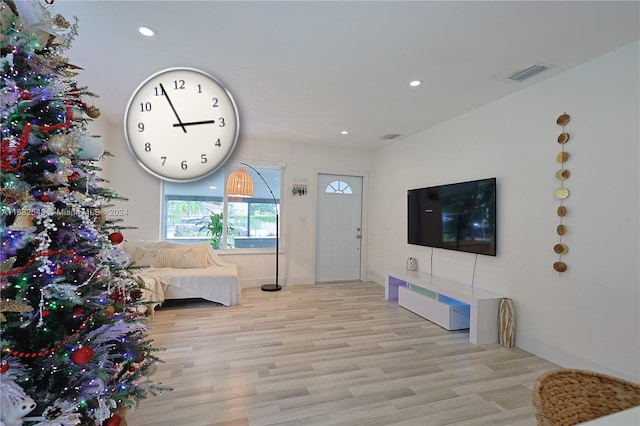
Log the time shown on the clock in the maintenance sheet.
2:56
